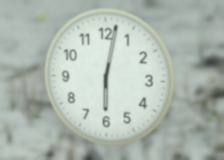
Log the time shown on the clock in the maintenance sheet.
6:02
